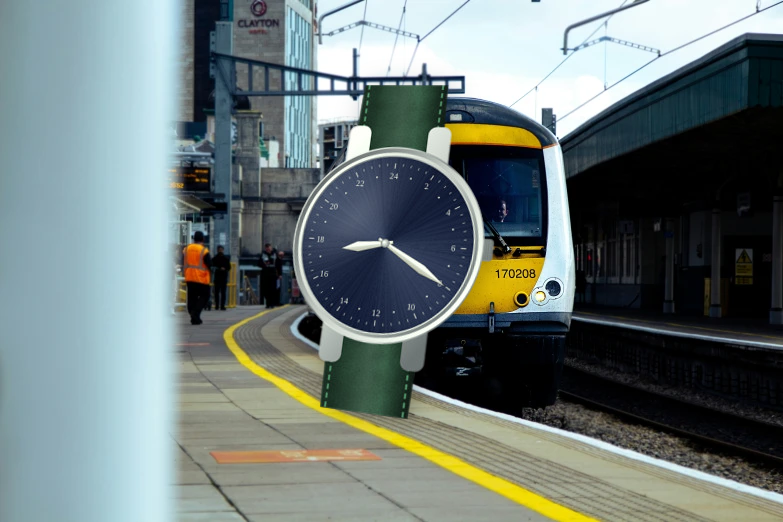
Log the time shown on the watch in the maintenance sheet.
17:20
